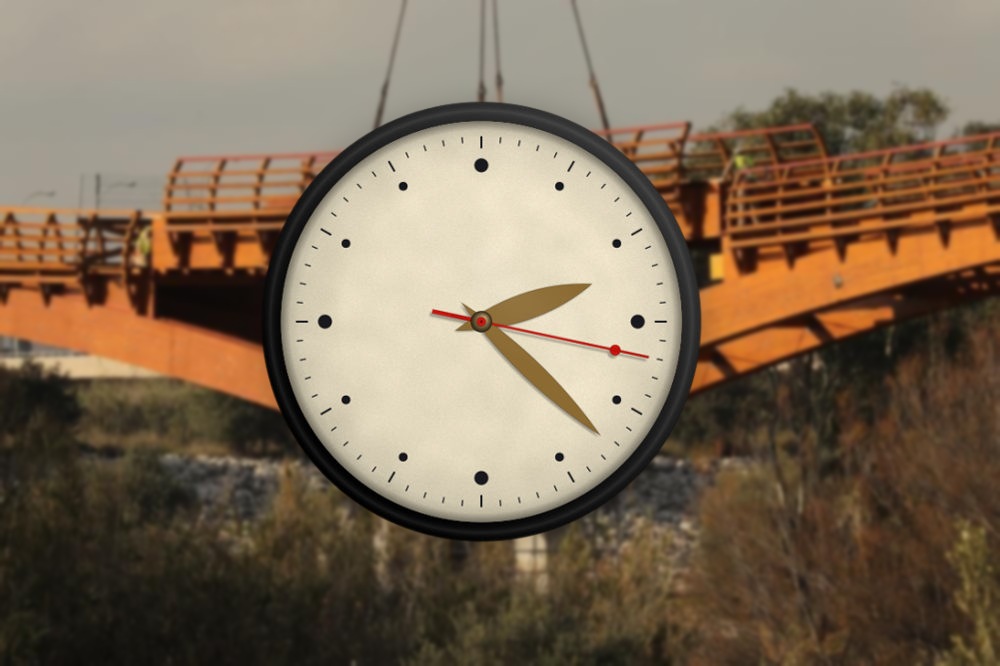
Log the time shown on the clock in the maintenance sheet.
2:22:17
